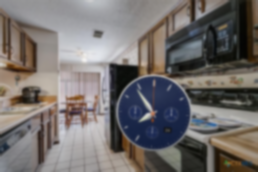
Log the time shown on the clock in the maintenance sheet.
7:54
